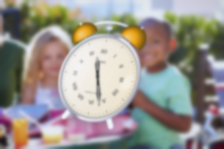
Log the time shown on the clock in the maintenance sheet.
11:27
